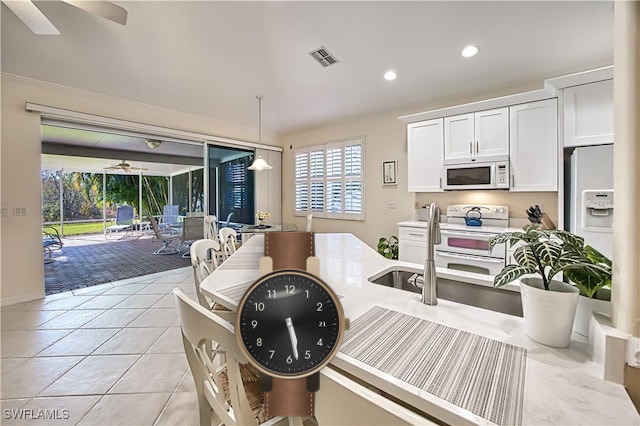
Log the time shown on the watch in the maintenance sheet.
5:28
